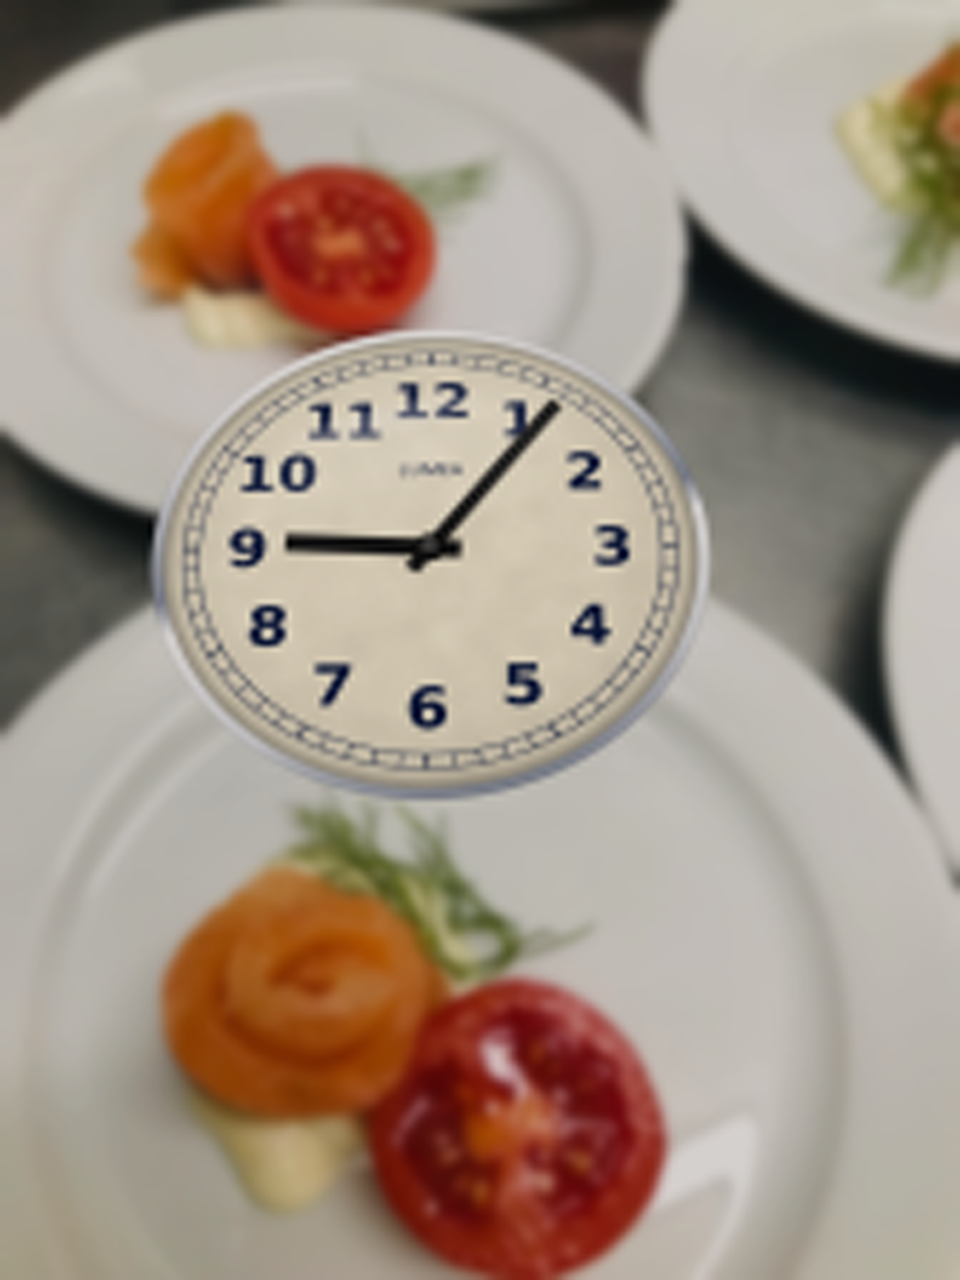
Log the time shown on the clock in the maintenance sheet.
9:06
